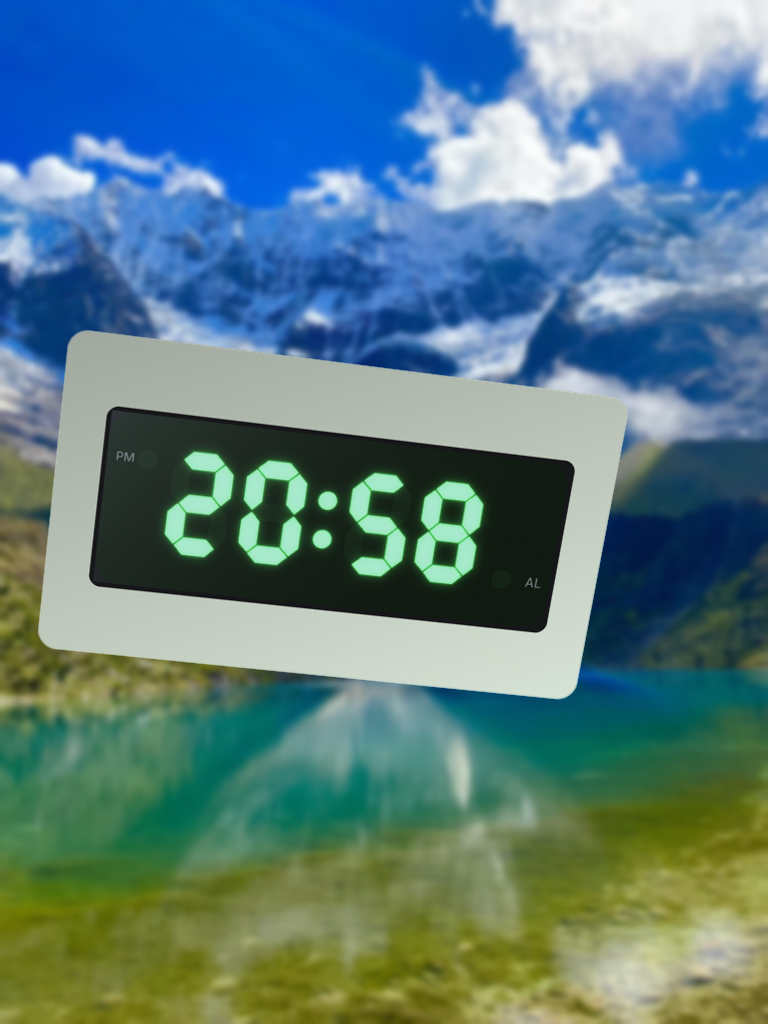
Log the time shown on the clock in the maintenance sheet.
20:58
